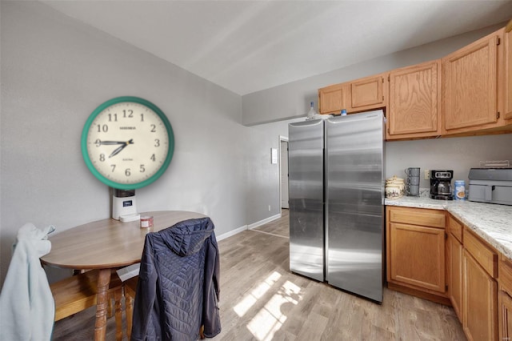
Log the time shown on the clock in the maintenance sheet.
7:45
